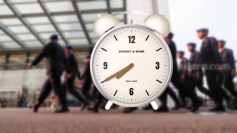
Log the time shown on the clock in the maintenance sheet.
7:40
